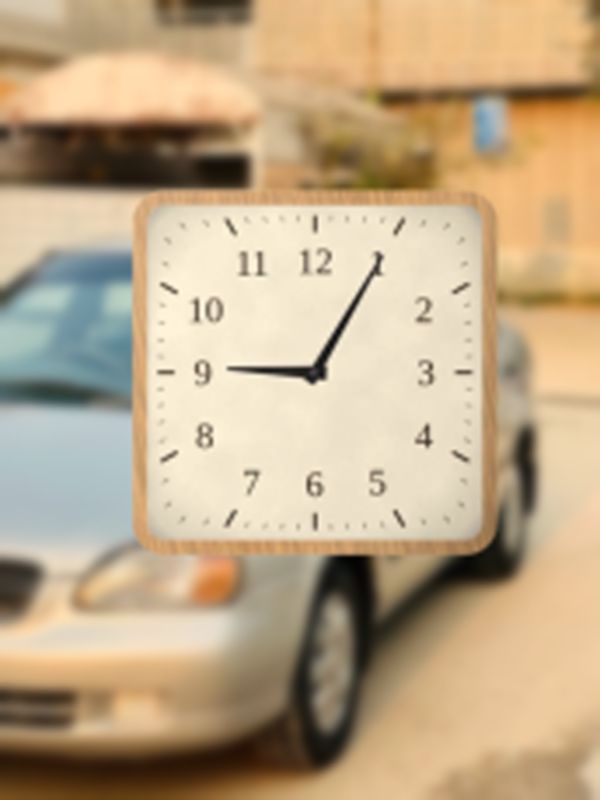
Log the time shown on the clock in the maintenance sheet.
9:05
